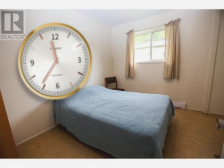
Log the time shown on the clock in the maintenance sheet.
11:36
